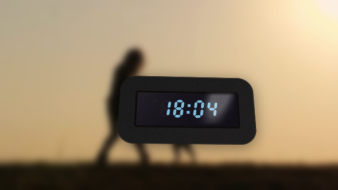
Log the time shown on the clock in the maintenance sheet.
18:04
